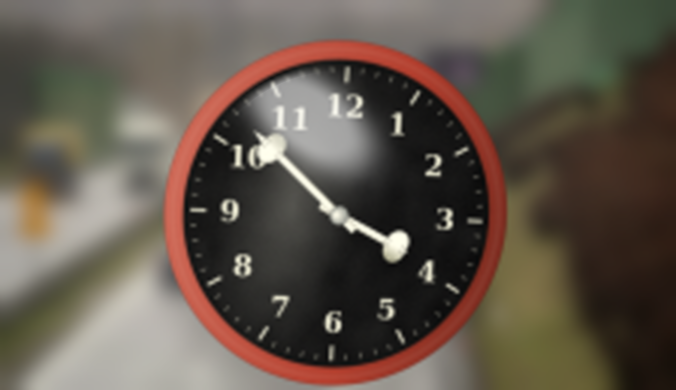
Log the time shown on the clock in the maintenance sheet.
3:52
